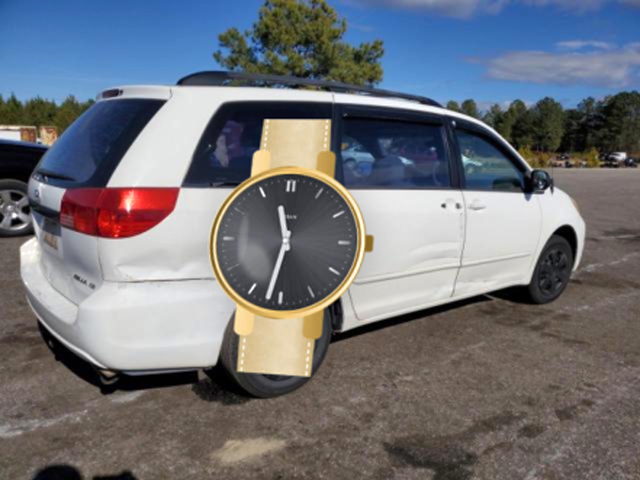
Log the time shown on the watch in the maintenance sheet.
11:32
